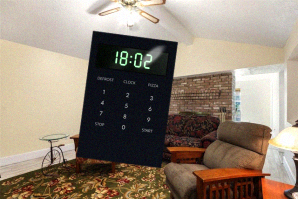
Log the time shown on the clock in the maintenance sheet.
18:02
